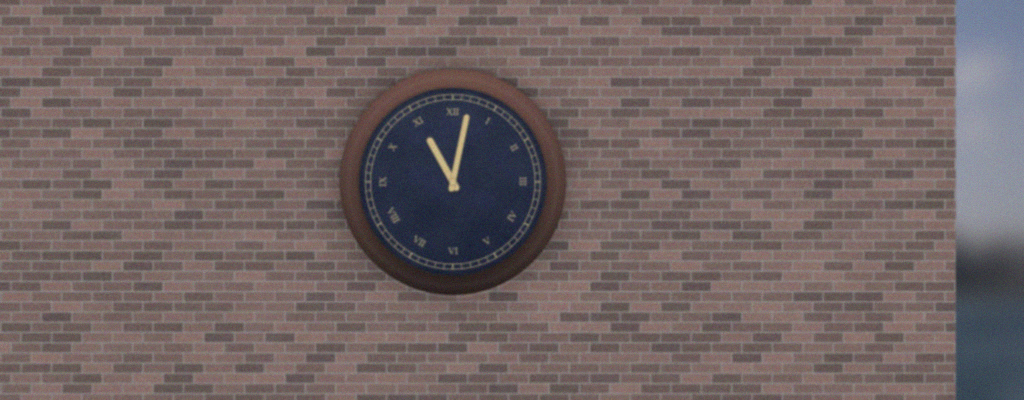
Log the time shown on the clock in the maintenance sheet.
11:02
